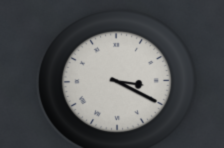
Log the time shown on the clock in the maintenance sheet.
3:20
